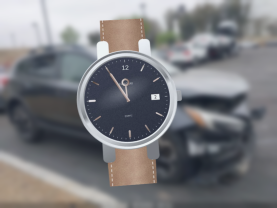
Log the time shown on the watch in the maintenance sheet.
11:55
